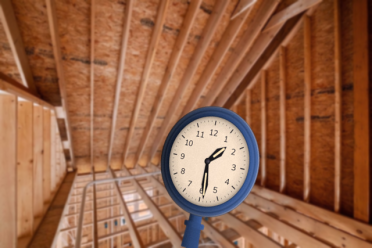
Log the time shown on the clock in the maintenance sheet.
1:29
